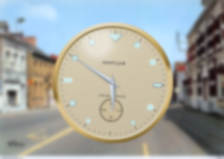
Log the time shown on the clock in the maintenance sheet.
5:50
